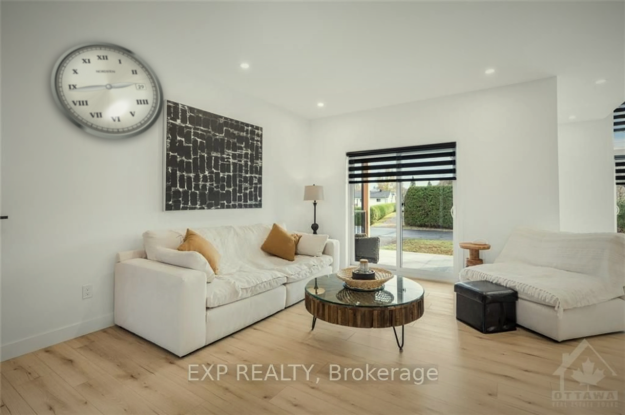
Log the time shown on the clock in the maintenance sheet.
2:44
